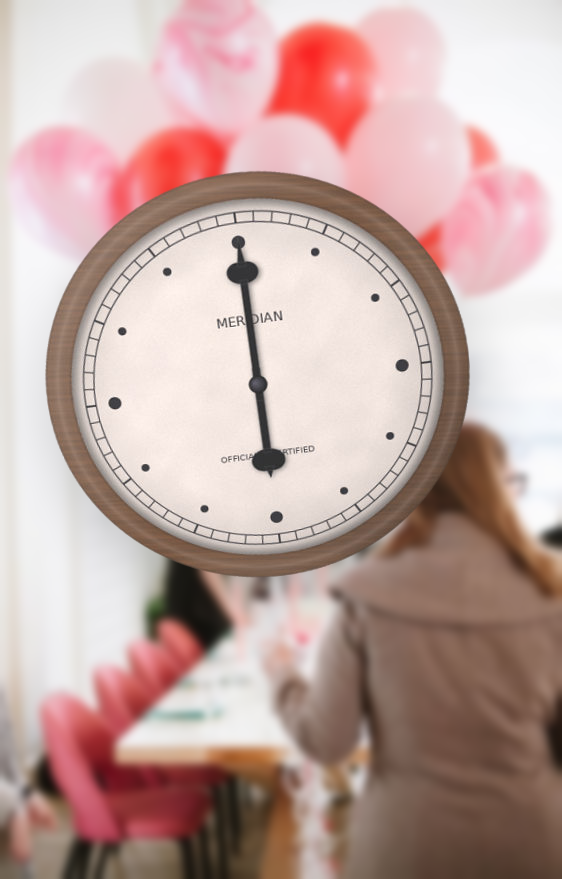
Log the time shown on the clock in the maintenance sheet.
6:00
